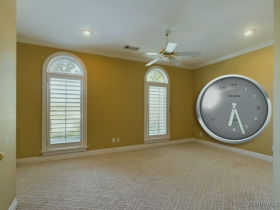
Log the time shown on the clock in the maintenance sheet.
6:27
